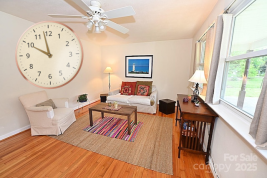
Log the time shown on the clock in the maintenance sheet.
9:58
